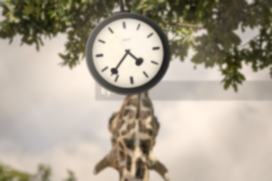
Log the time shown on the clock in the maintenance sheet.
4:37
